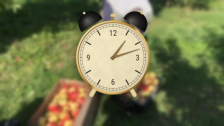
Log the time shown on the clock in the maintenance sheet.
1:12
